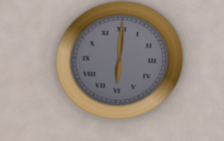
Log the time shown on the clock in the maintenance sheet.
6:00
